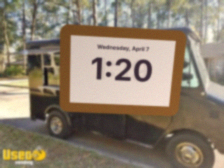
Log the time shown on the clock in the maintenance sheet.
1:20
